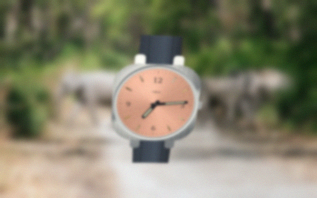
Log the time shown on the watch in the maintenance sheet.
7:14
